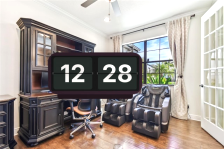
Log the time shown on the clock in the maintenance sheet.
12:28
